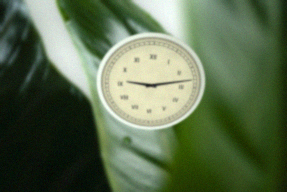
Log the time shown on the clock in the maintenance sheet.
9:13
